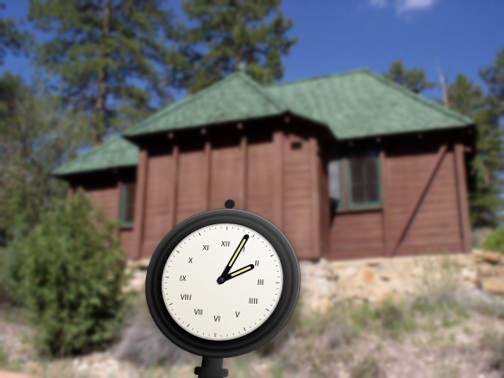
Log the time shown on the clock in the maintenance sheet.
2:04
